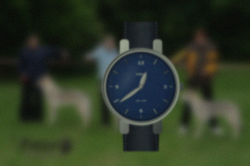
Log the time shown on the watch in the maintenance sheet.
12:39
